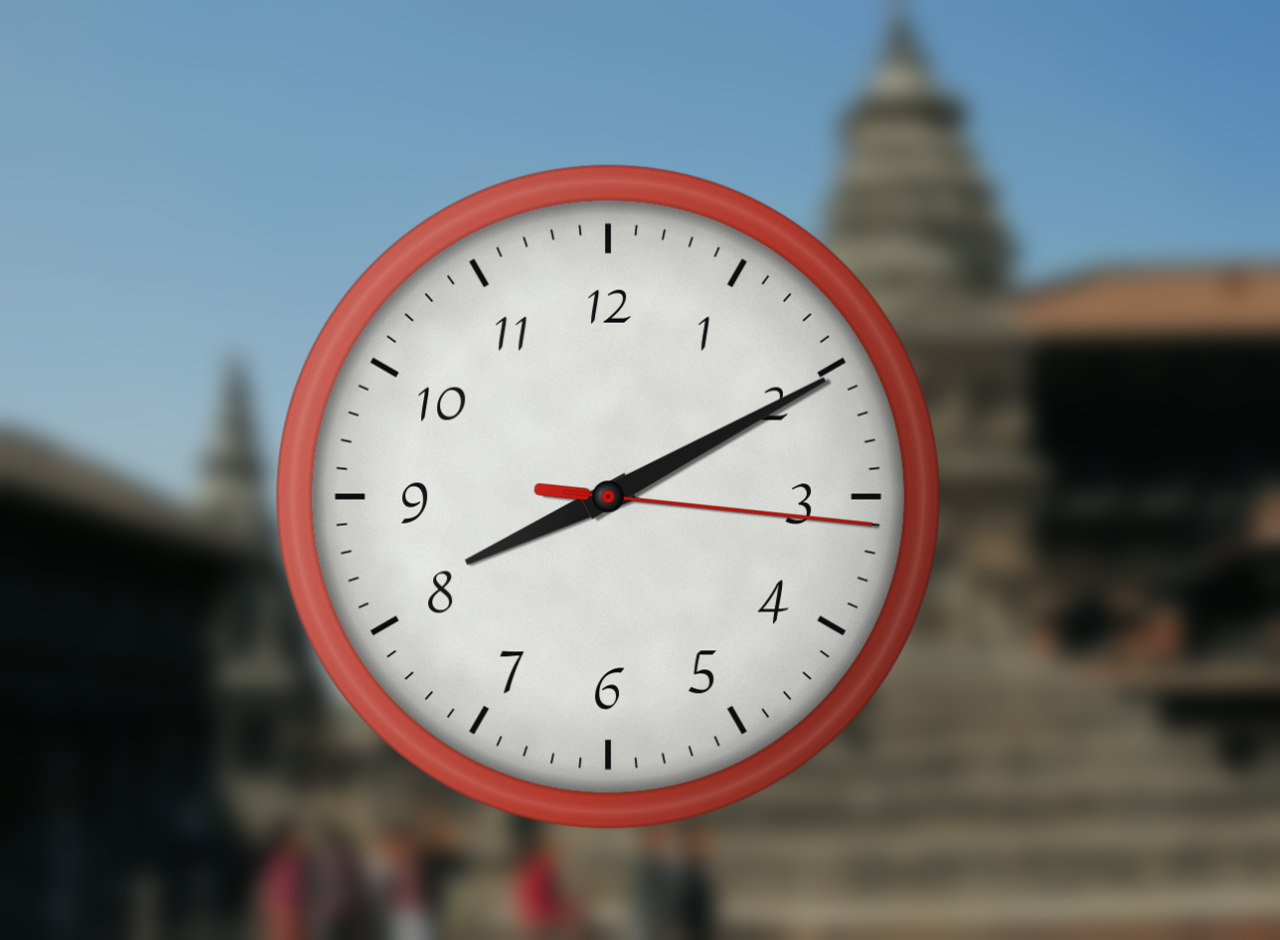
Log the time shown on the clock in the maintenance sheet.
8:10:16
